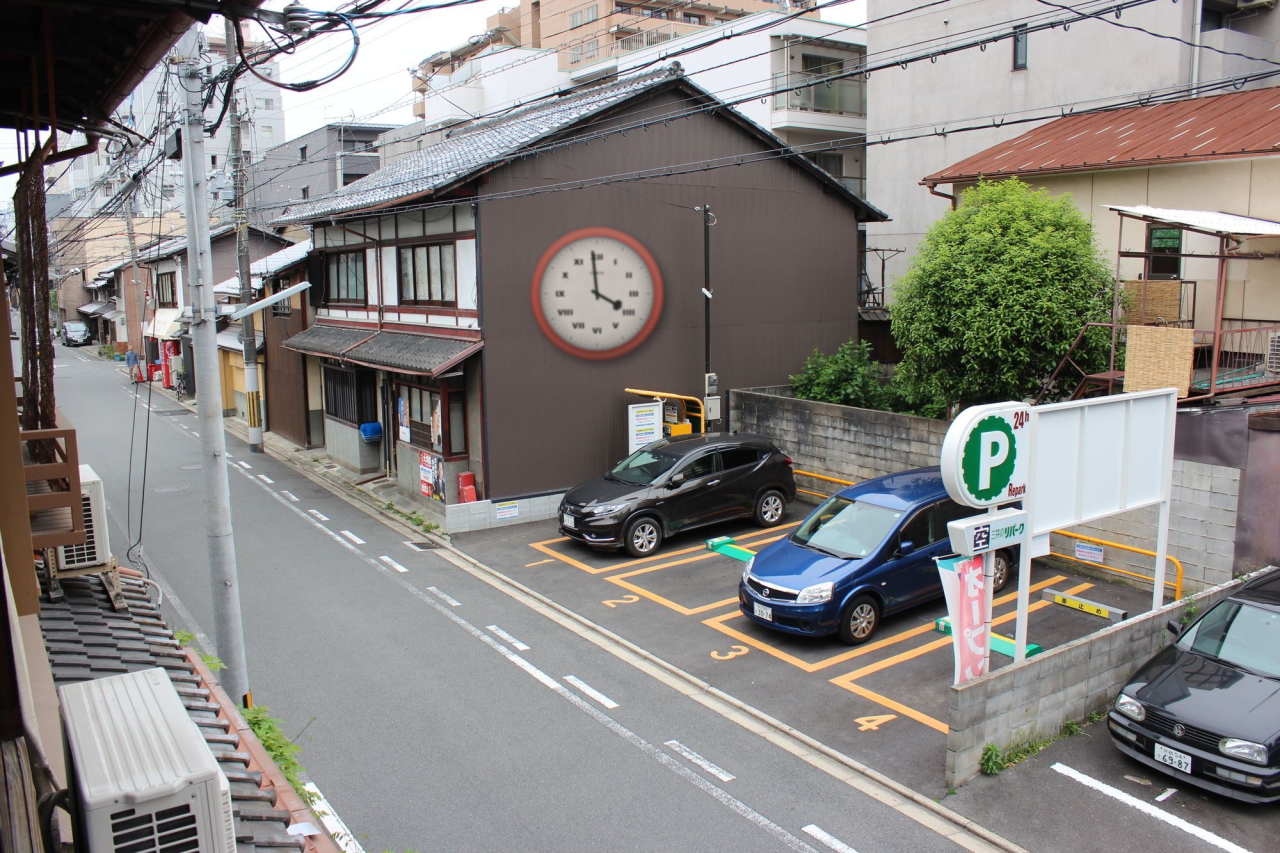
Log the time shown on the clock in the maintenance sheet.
3:59
